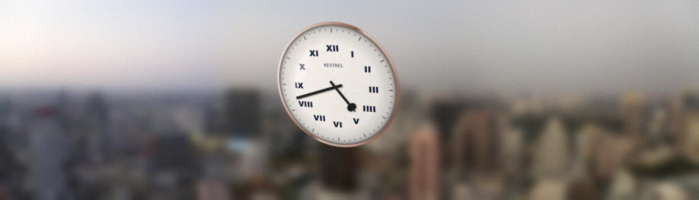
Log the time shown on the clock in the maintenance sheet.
4:42
